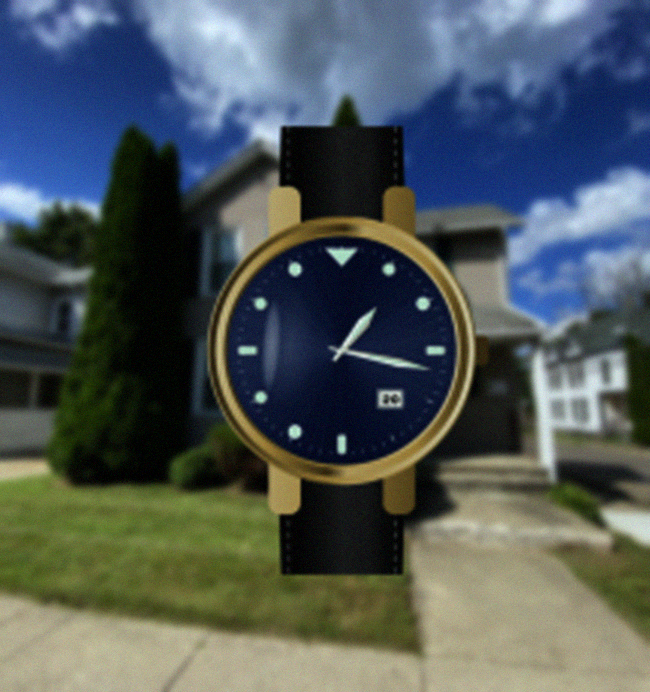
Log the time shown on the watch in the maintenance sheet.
1:17
